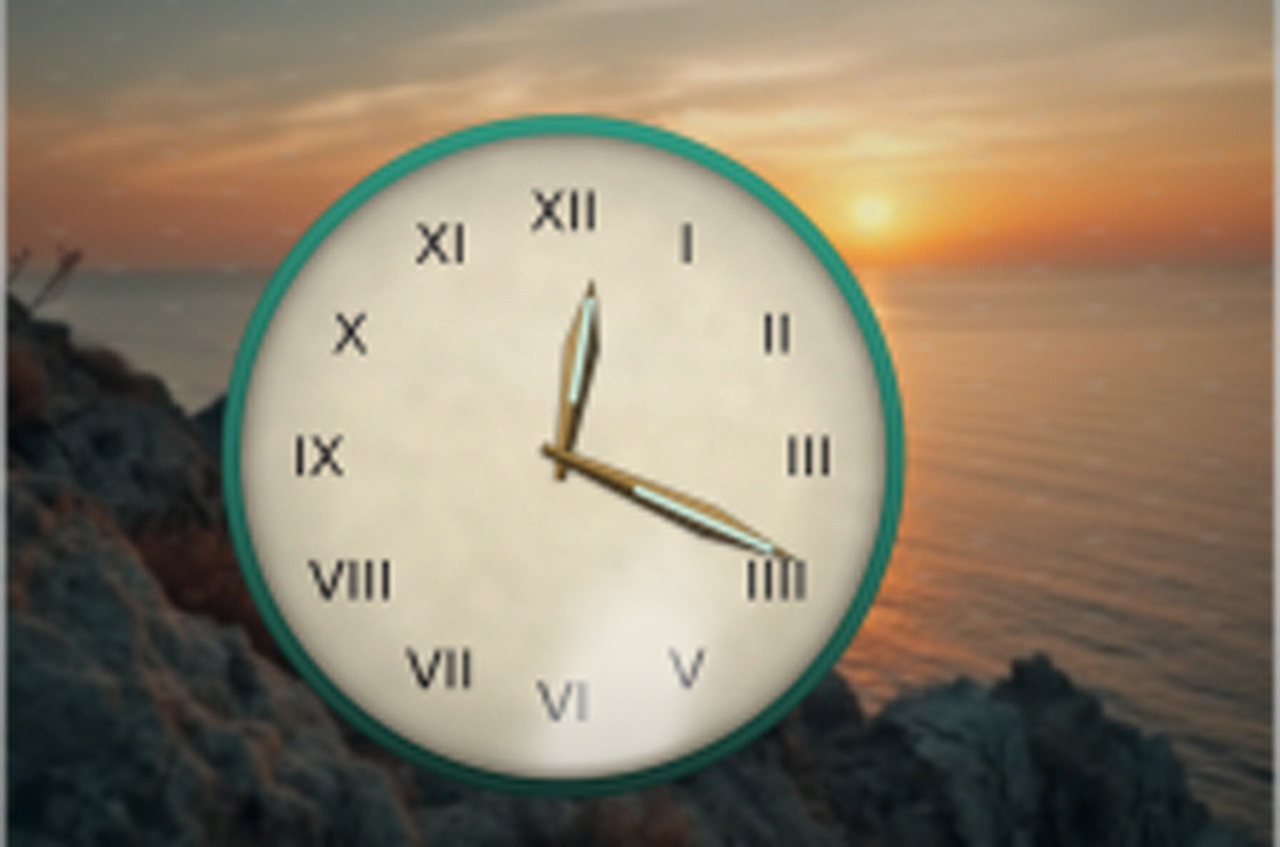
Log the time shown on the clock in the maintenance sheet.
12:19
